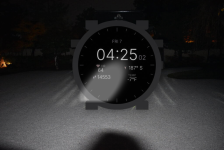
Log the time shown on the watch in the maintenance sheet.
4:25
